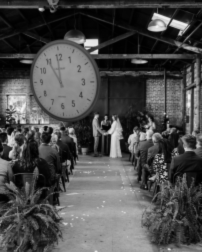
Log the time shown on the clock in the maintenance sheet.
11:55
